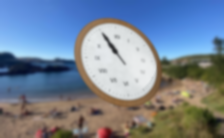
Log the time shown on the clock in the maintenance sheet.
10:55
